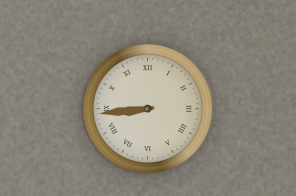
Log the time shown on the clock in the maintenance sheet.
8:44
